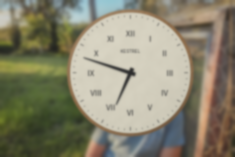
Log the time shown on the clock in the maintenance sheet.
6:48
